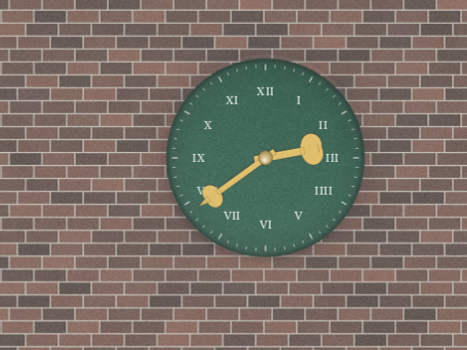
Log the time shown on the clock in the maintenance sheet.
2:39
